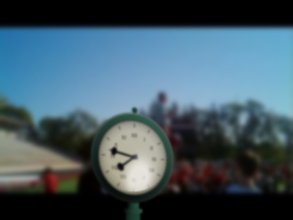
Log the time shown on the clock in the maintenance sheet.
7:47
